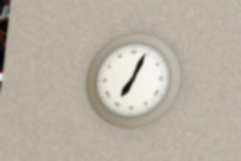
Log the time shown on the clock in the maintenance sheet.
7:04
